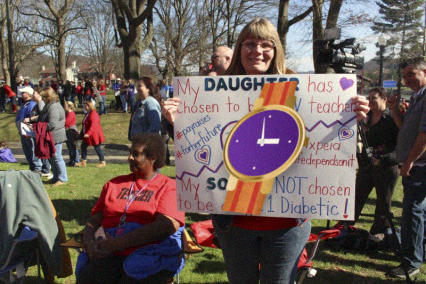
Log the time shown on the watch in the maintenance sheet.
2:58
